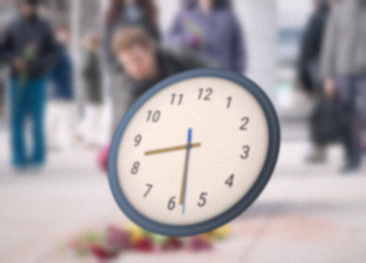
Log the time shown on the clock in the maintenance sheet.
8:28:28
